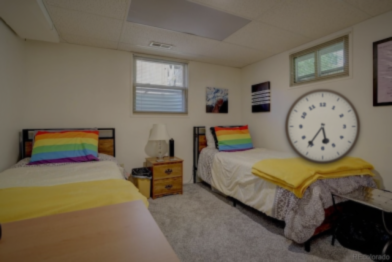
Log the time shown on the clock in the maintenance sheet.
5:36
